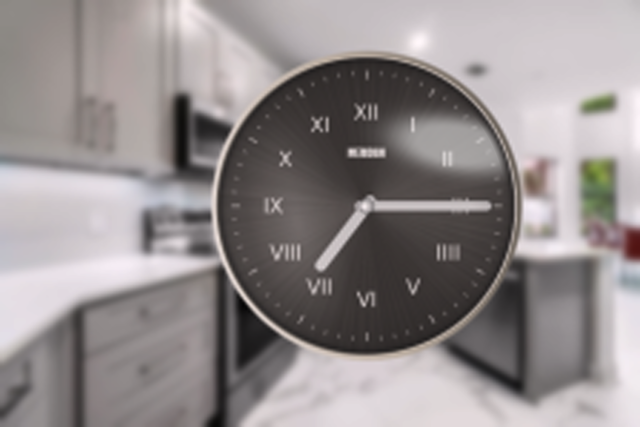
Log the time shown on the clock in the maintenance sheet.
7:15
